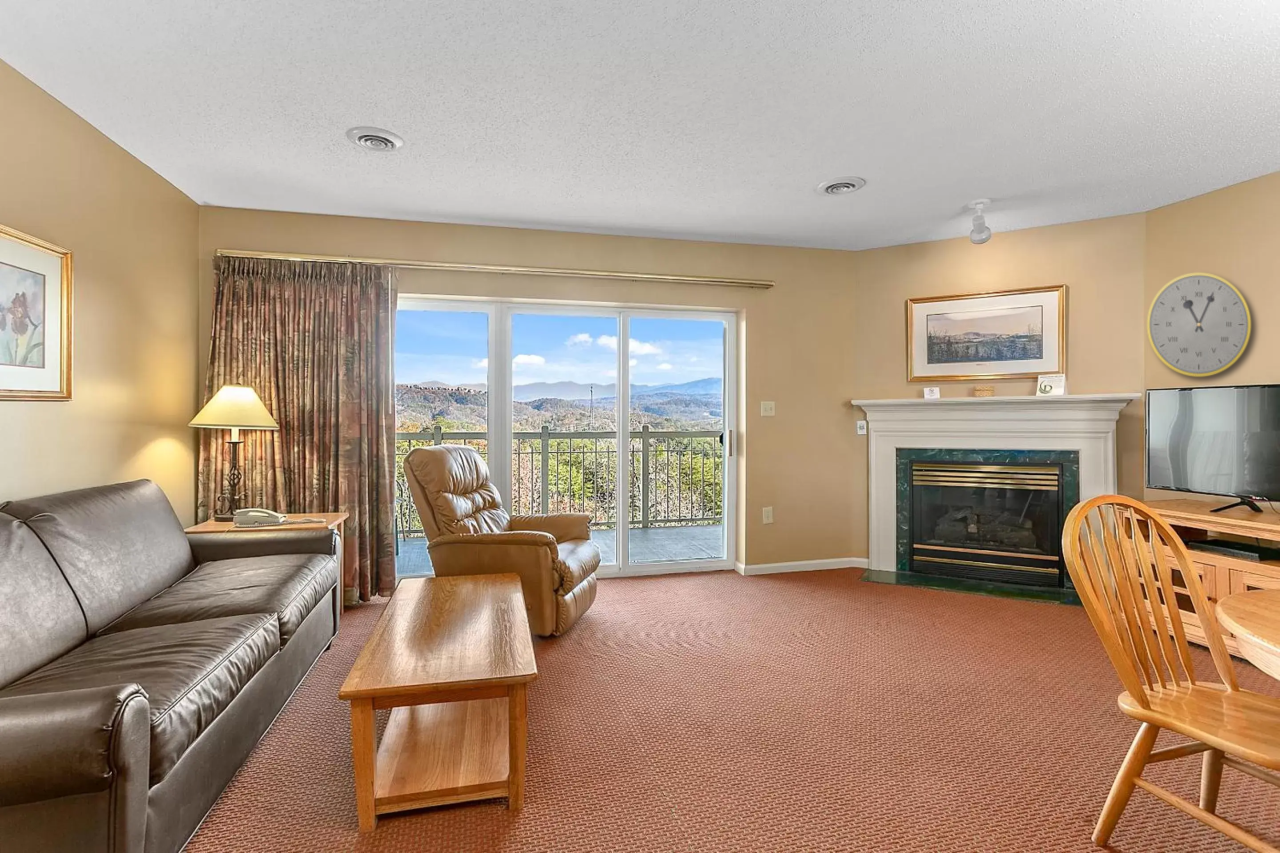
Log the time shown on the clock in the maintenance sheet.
11:04
